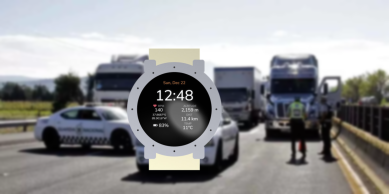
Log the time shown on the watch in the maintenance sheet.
12:48
